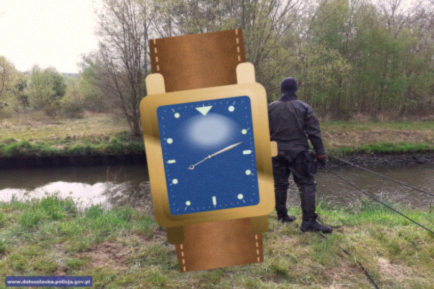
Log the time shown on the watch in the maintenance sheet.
8:12
